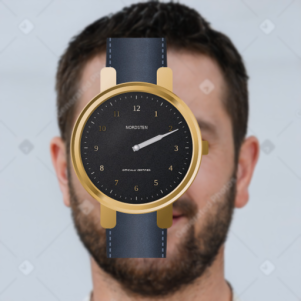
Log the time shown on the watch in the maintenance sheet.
2:11
